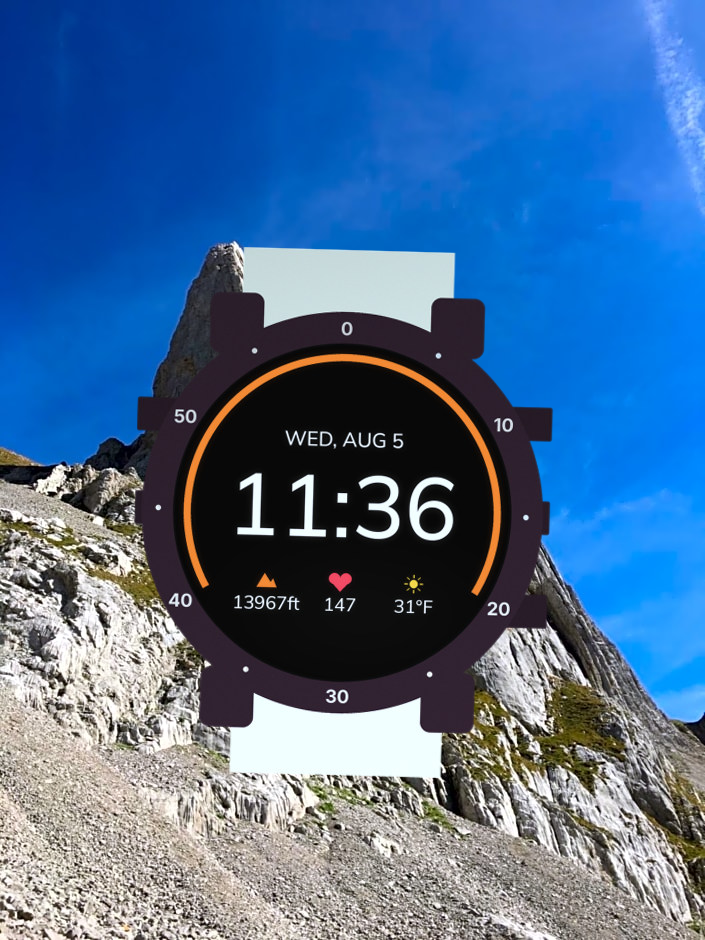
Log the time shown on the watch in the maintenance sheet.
11:36
